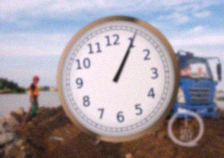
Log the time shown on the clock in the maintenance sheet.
1:05
